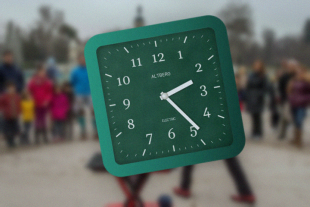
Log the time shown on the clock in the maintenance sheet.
2:24
